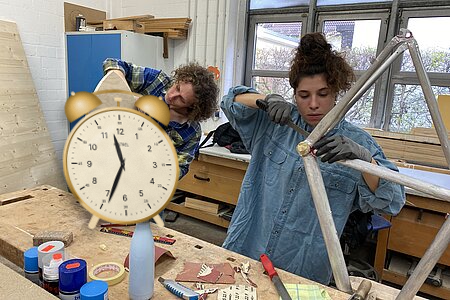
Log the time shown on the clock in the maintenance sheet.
11:34
